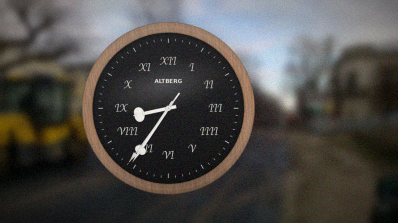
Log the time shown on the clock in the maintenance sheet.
8:35:36
